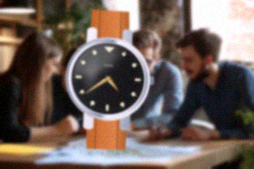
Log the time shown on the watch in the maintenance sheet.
4:39
